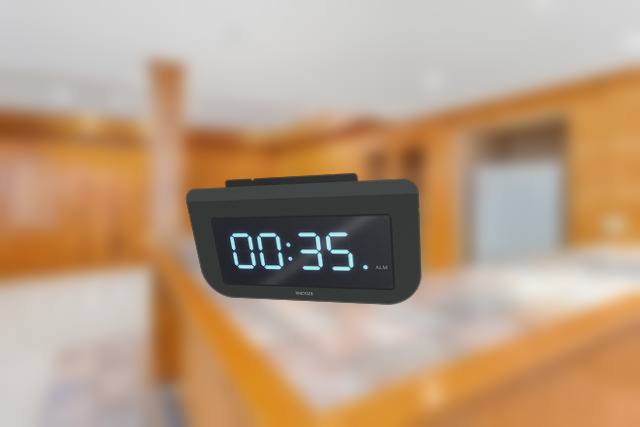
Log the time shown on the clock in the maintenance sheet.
0:35
